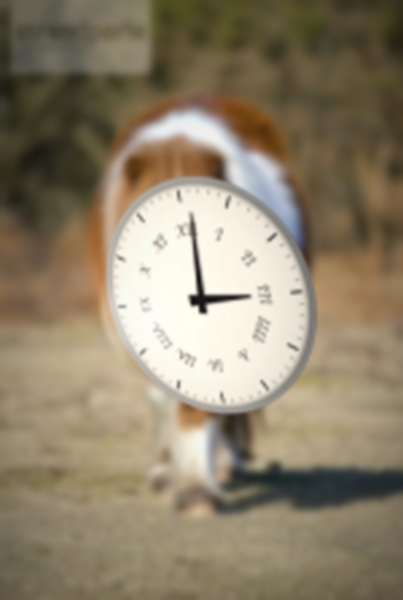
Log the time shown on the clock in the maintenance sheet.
3:01
